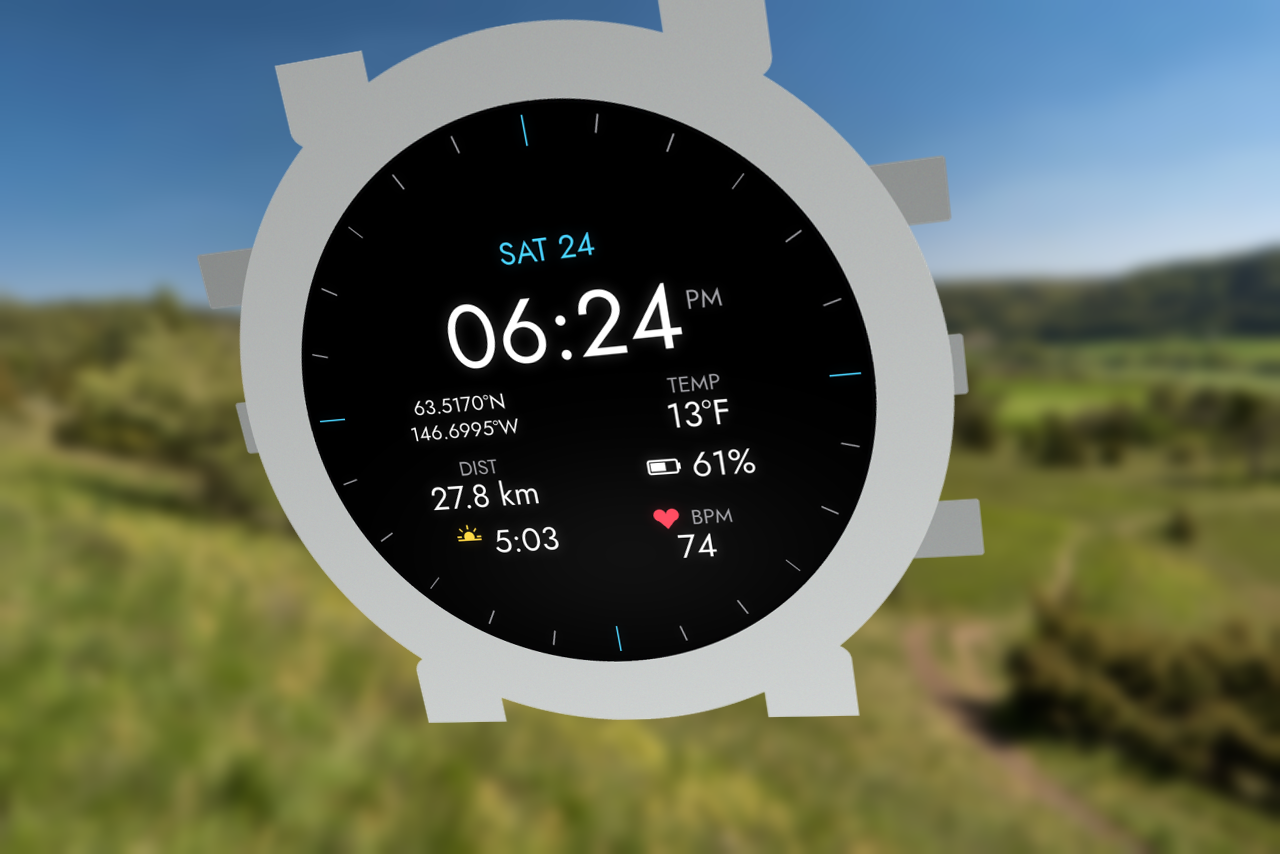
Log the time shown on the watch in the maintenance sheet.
6:24
